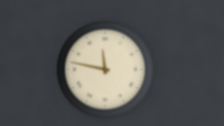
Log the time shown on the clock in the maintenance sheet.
11:47
